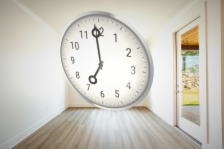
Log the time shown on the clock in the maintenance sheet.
6:59
